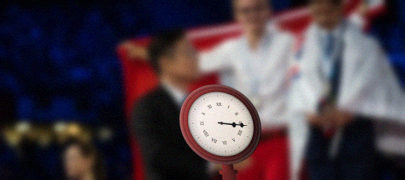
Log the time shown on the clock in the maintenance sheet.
3:16
